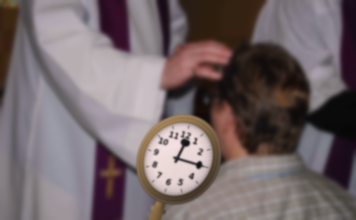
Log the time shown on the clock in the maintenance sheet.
12:15
